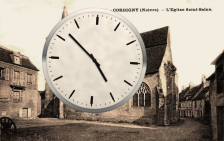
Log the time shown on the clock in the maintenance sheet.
4:52
